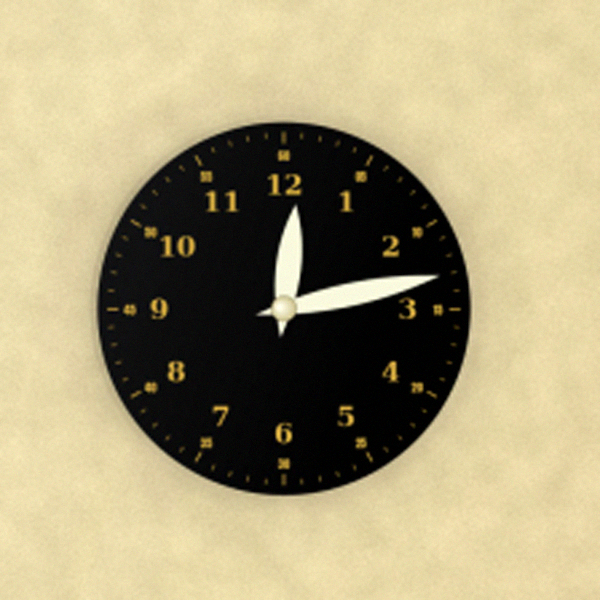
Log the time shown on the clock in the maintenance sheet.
12:13
